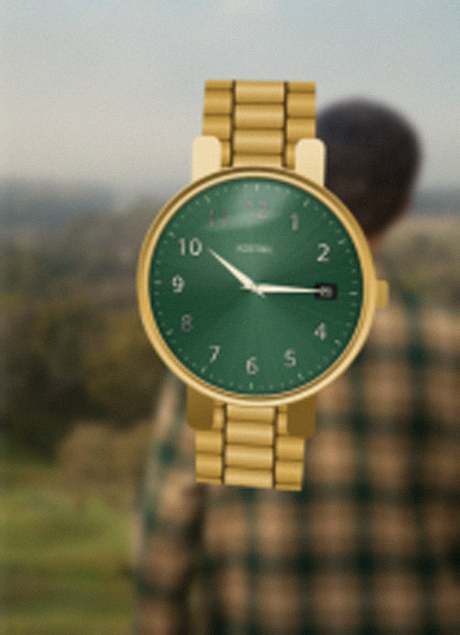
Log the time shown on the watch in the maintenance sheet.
10:15
